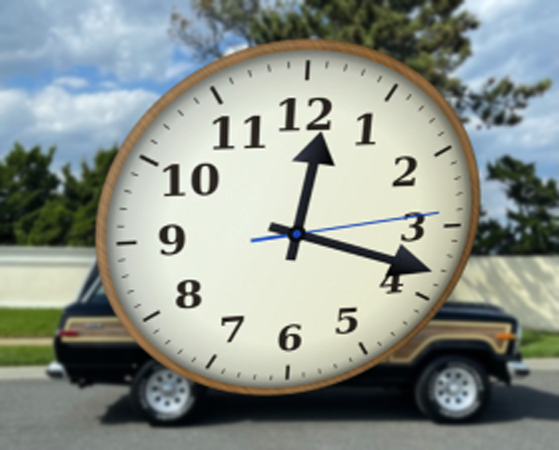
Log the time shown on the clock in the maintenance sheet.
12:18:14
